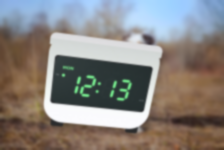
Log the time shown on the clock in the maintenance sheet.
12:13
